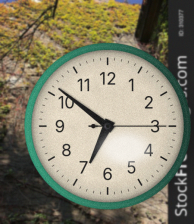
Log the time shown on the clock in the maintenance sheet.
6:51:15
